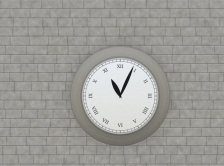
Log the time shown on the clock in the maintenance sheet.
11:04
